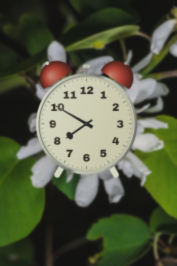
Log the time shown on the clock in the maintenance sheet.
7:50
